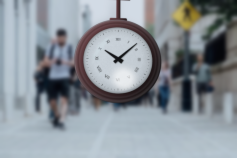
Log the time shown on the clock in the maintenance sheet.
10:08
